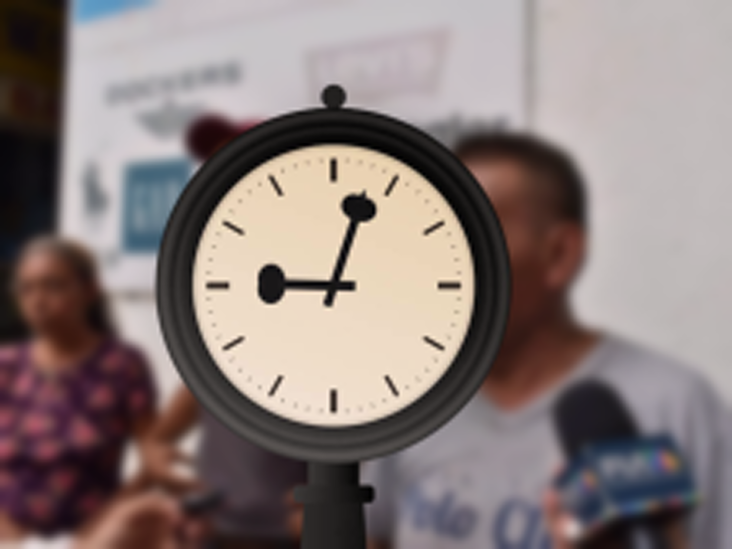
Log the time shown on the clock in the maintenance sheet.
9:03
